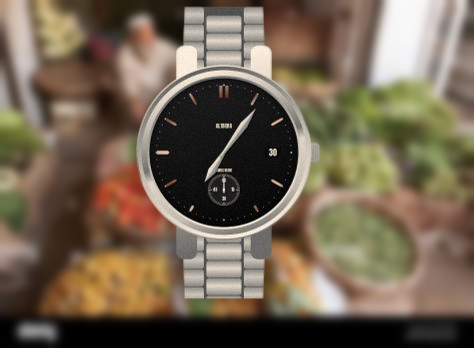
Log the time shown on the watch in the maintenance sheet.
7:06
